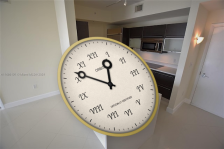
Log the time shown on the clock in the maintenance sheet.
12:52
